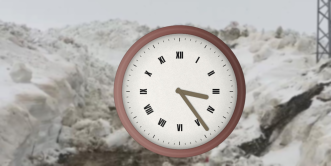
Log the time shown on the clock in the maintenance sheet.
3:24
